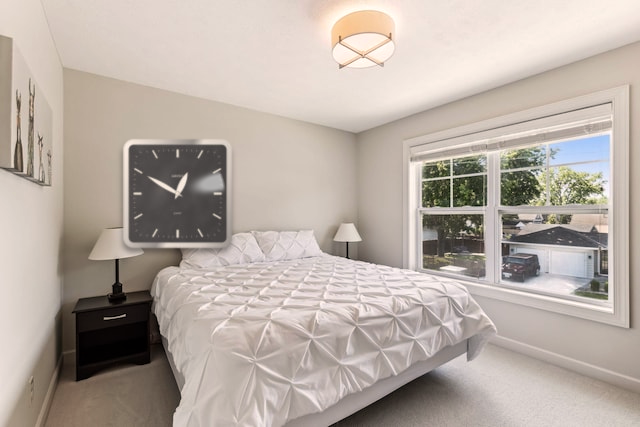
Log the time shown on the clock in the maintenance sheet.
12:50
